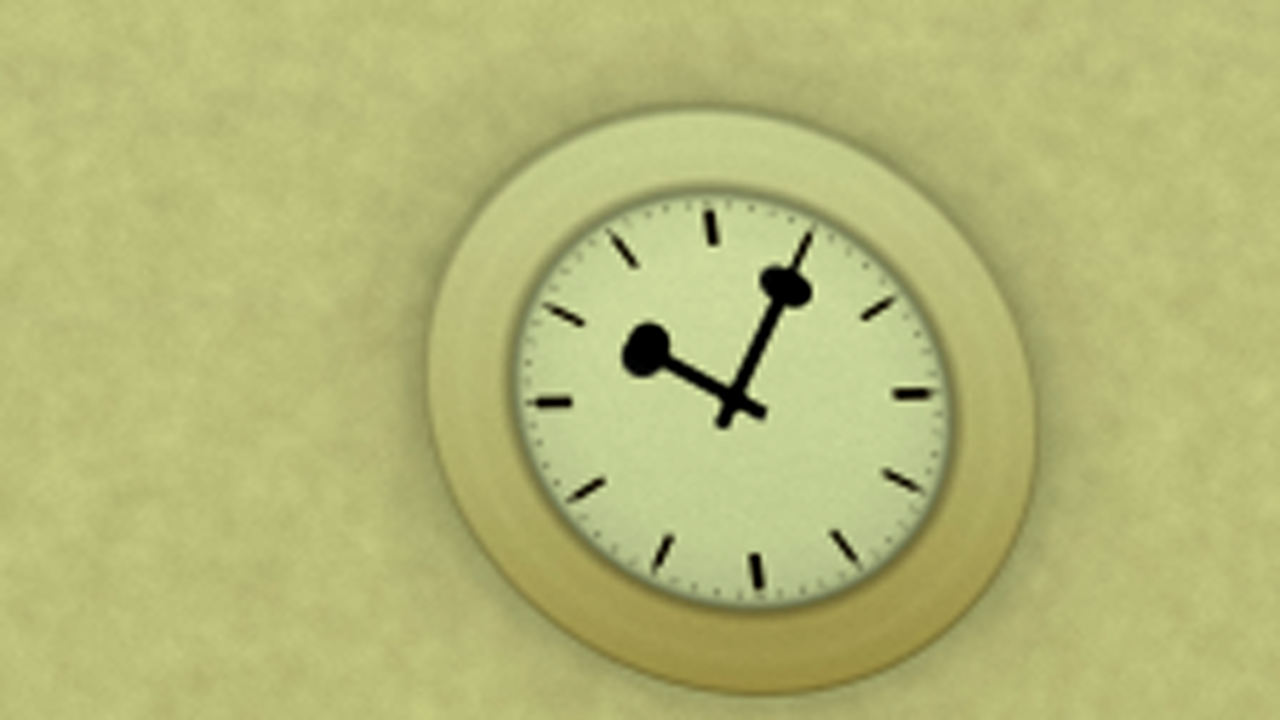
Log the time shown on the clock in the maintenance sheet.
10:05
